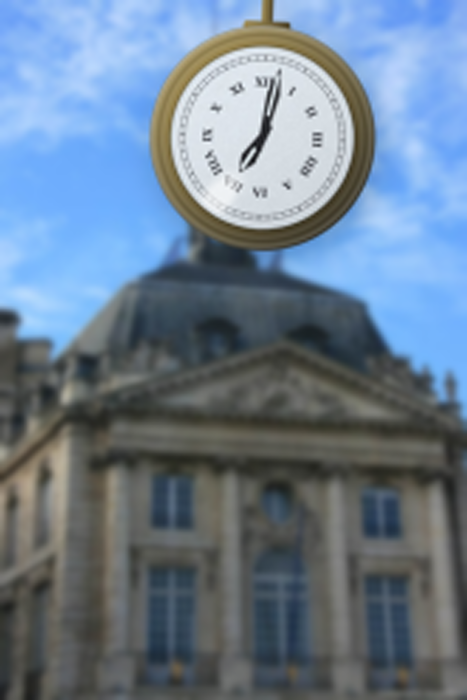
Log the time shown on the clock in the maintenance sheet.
7:02
